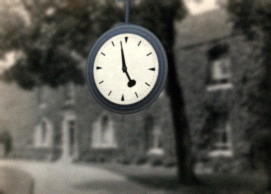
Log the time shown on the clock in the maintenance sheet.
4:58
